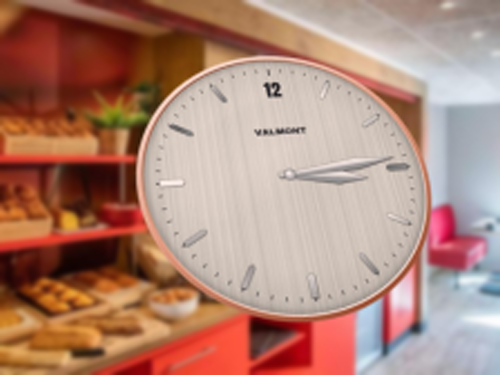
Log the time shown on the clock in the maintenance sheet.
3:14
